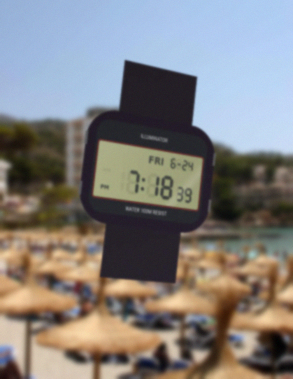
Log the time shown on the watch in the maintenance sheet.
7:18:39
